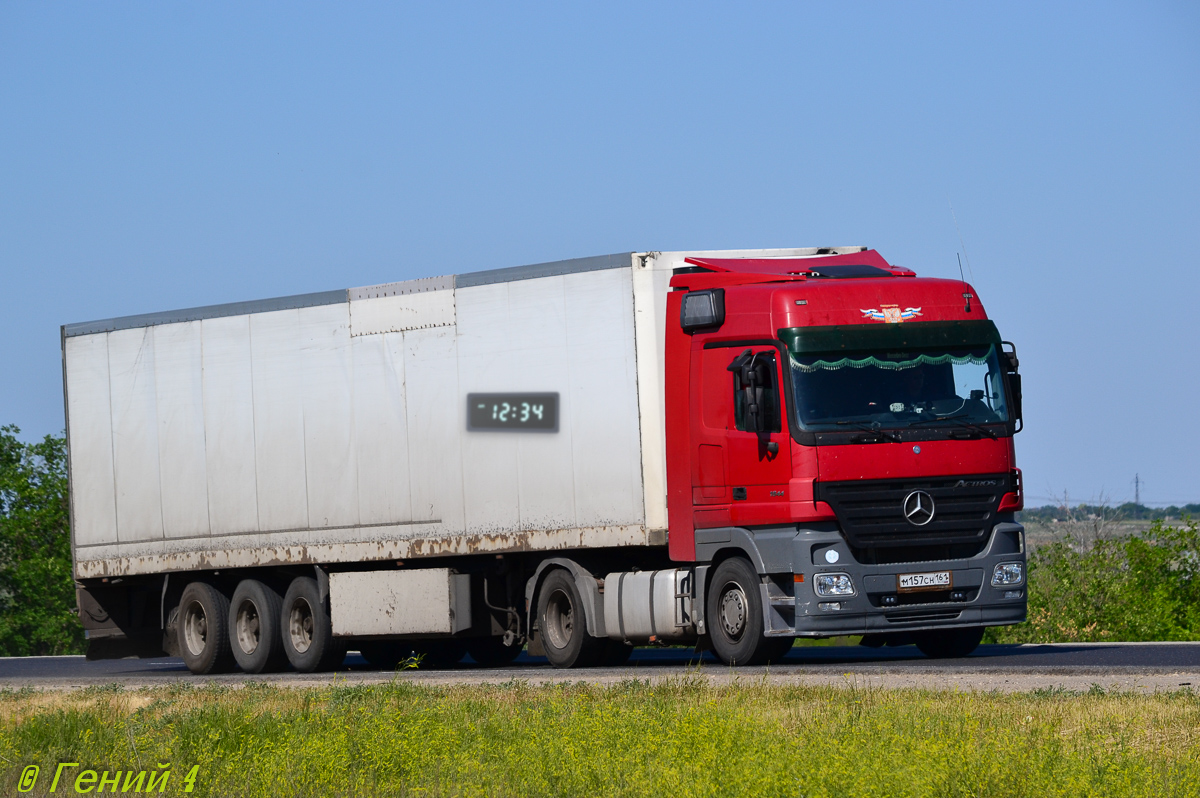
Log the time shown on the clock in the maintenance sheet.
12:34
